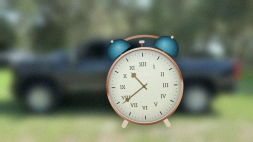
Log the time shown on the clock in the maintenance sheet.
10:39
